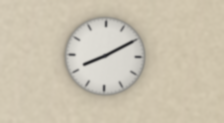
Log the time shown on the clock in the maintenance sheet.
8:10
